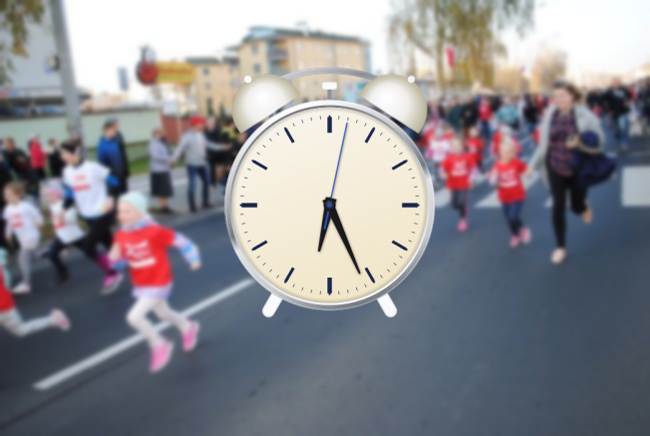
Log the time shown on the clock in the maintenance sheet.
6:26:02
